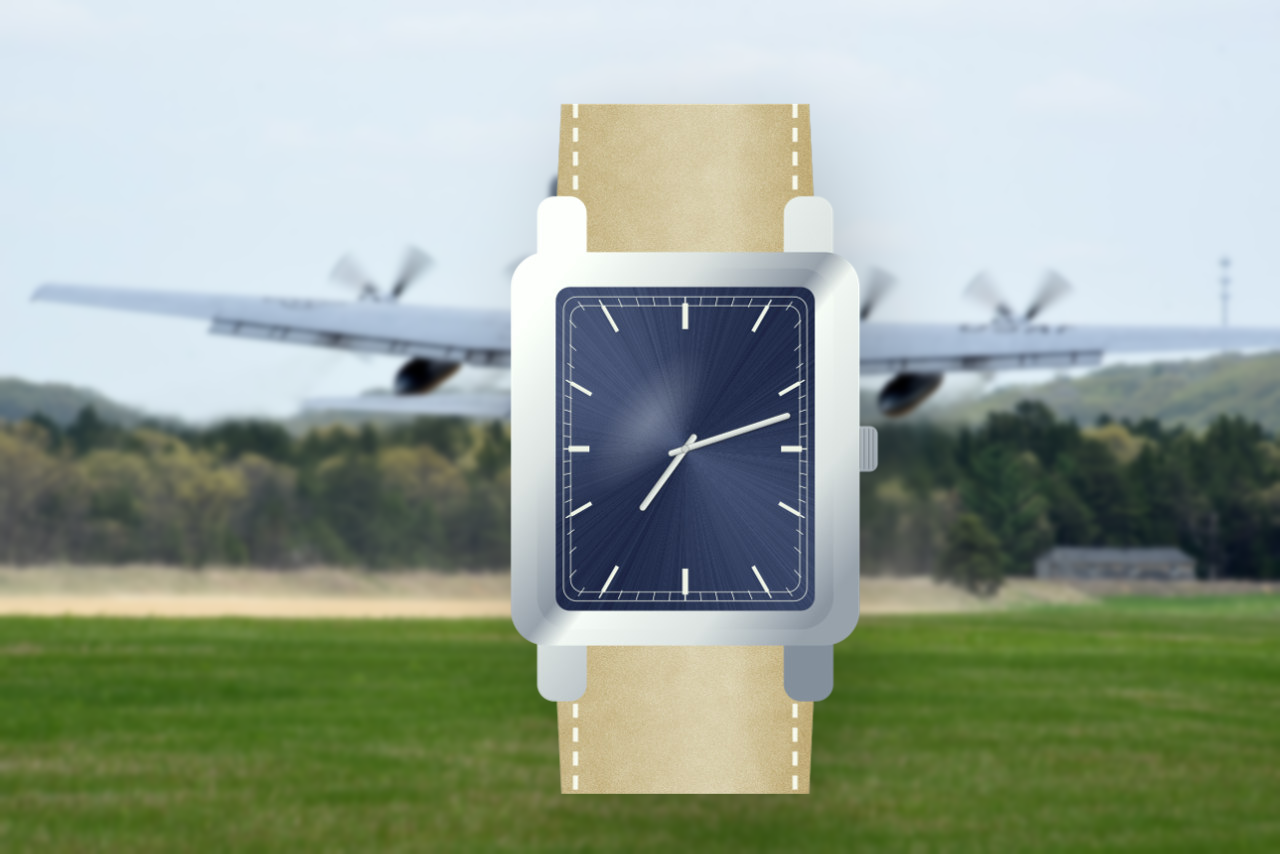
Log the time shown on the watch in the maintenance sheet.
7:12
